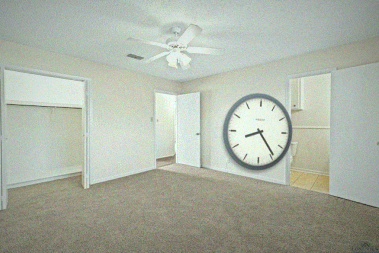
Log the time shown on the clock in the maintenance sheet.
8:24
